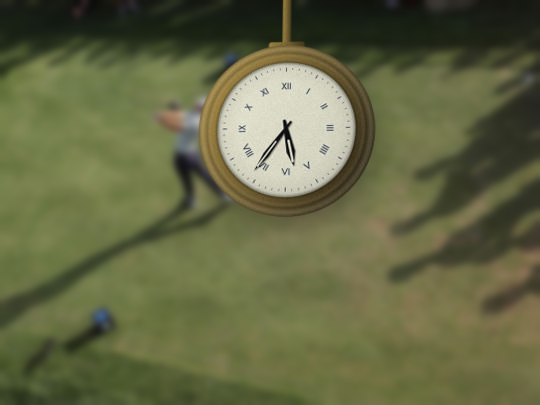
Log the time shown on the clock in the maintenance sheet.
5:36
